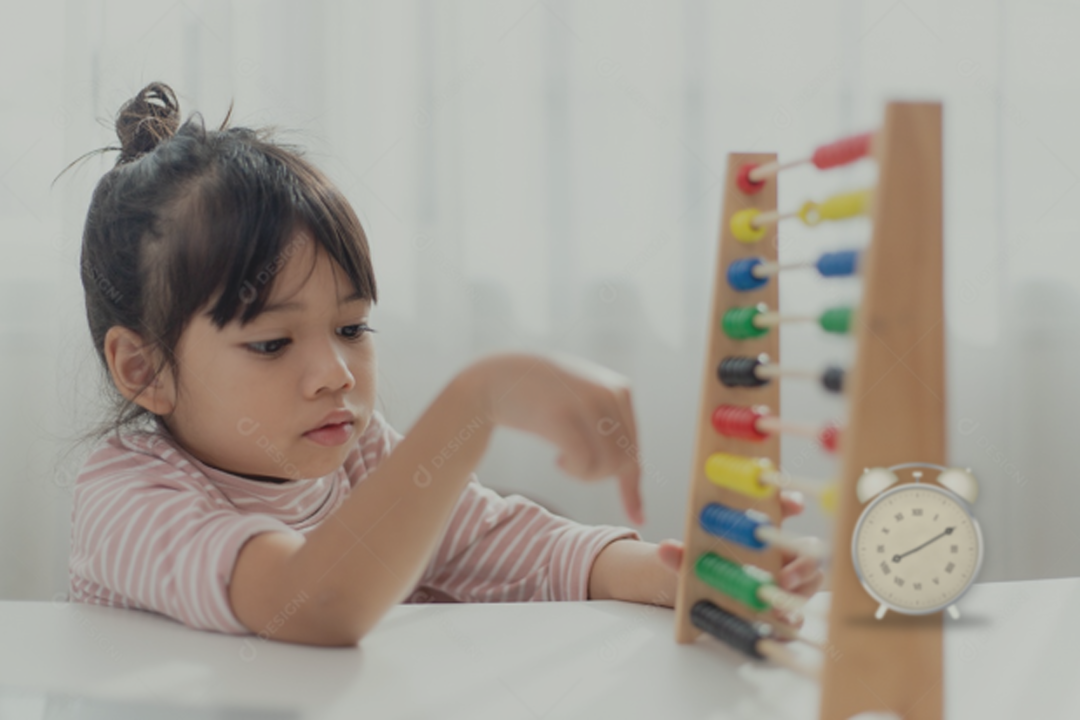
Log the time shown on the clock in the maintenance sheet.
8:10
